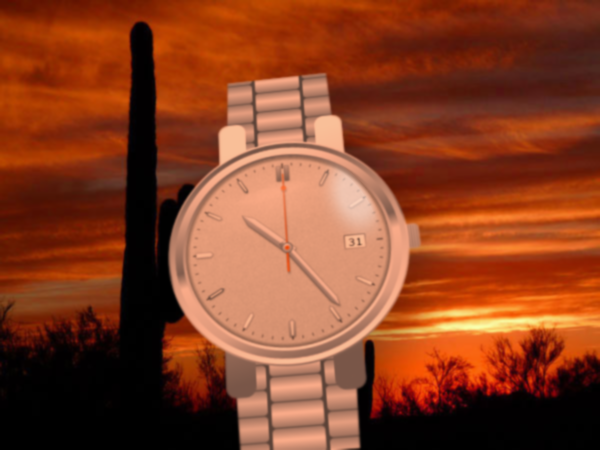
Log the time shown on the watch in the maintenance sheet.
10:24:00
